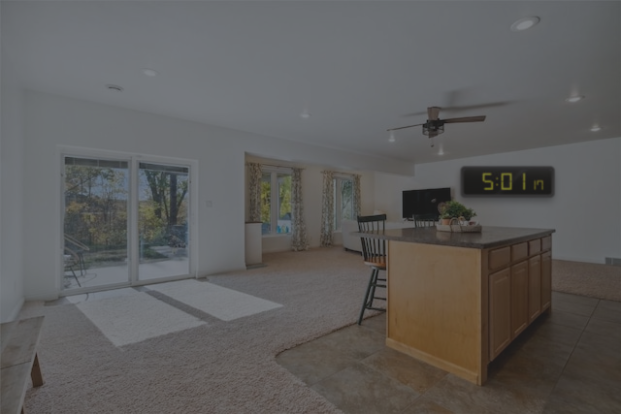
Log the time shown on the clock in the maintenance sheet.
5:01:17
